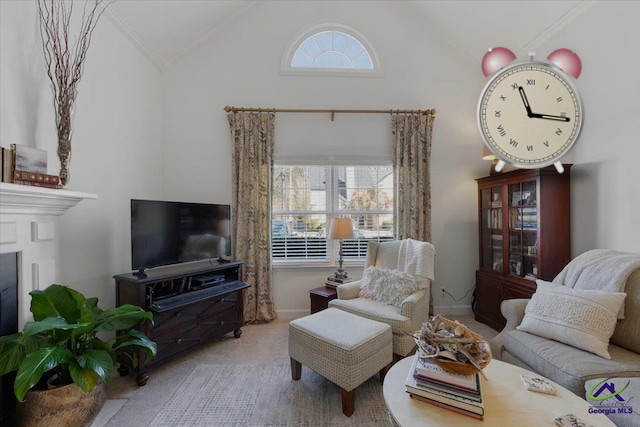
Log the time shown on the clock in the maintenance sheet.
11:16
